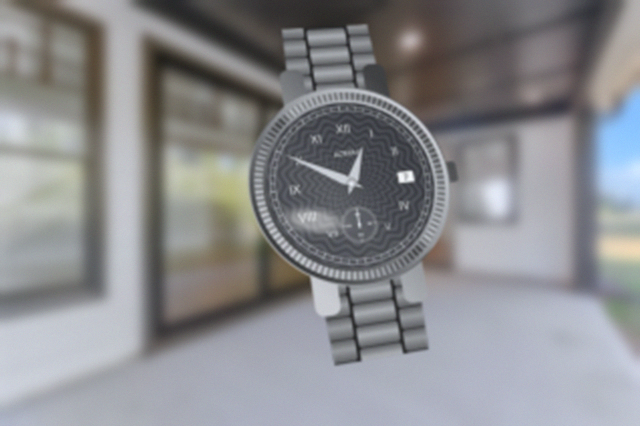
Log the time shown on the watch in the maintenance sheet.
12:50
